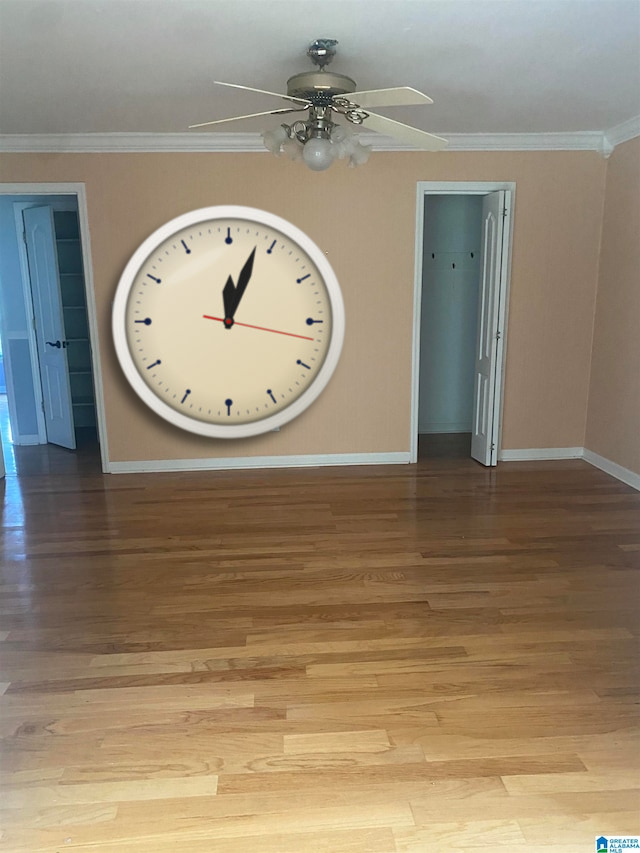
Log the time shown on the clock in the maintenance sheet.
12:03:17
